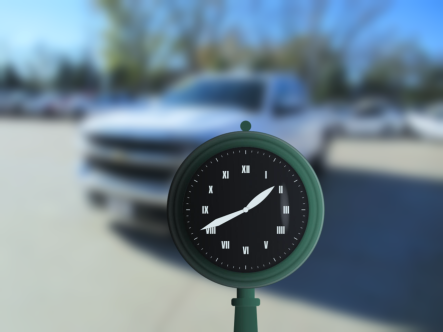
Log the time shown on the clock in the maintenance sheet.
1:41
